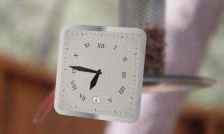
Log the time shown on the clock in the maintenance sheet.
6:46
